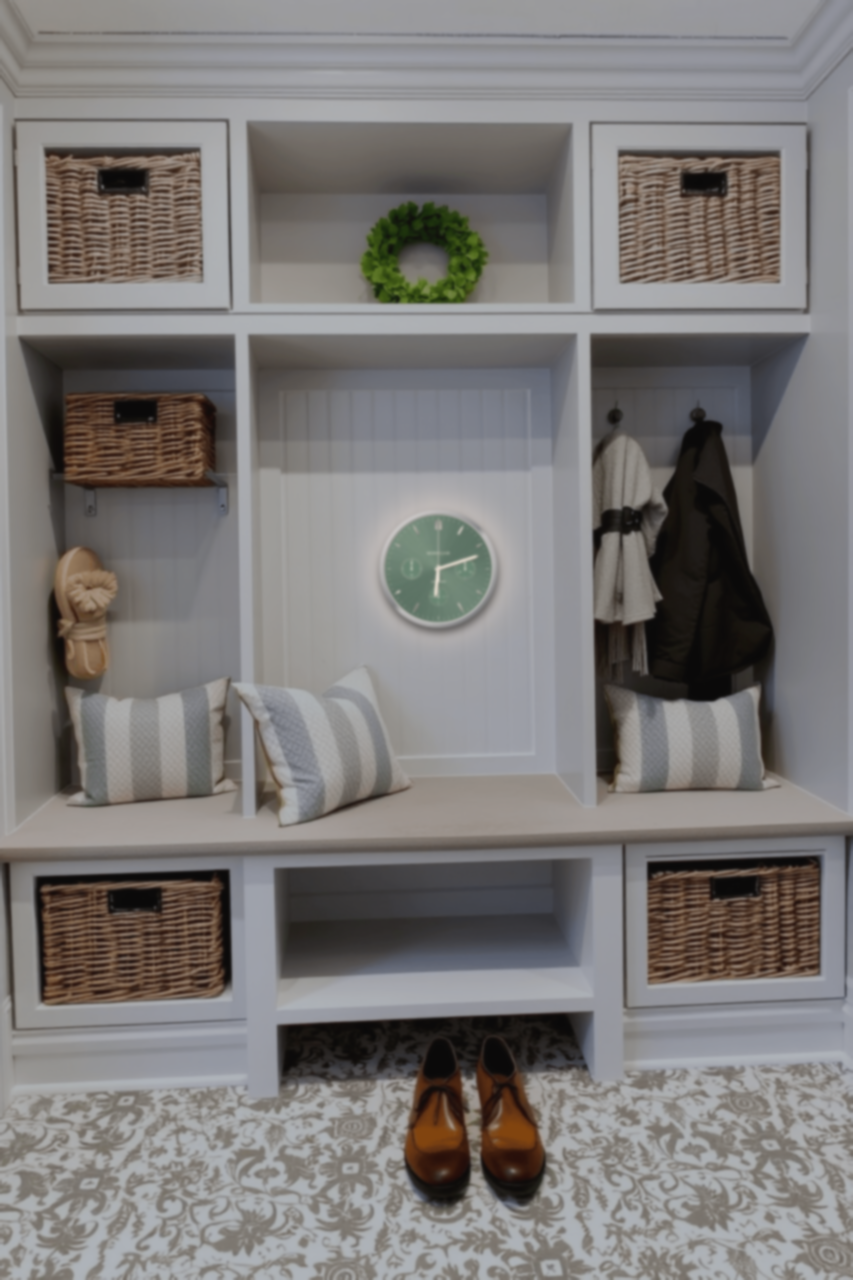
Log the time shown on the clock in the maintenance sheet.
6:12
